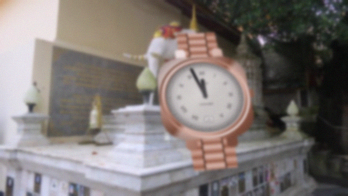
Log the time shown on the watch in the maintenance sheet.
11:57
